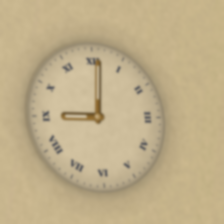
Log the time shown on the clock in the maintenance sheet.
9:01
